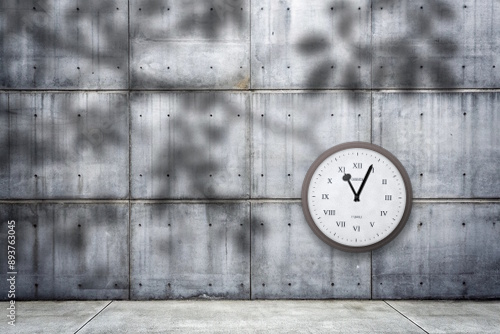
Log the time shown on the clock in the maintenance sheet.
11:04
